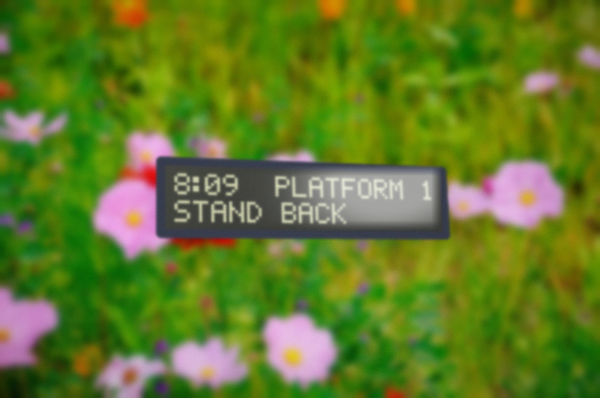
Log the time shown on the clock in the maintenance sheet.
8:09
